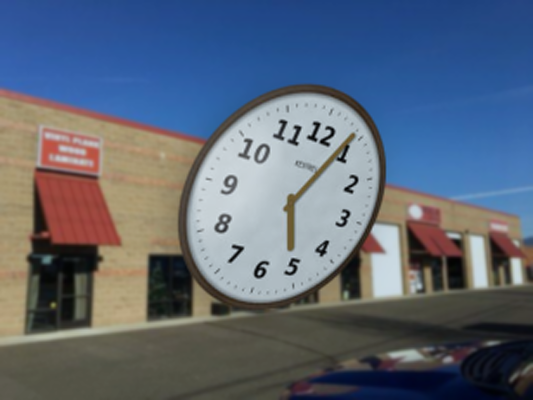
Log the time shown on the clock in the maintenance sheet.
5:04
